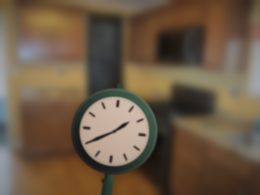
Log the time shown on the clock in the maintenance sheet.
1:40
